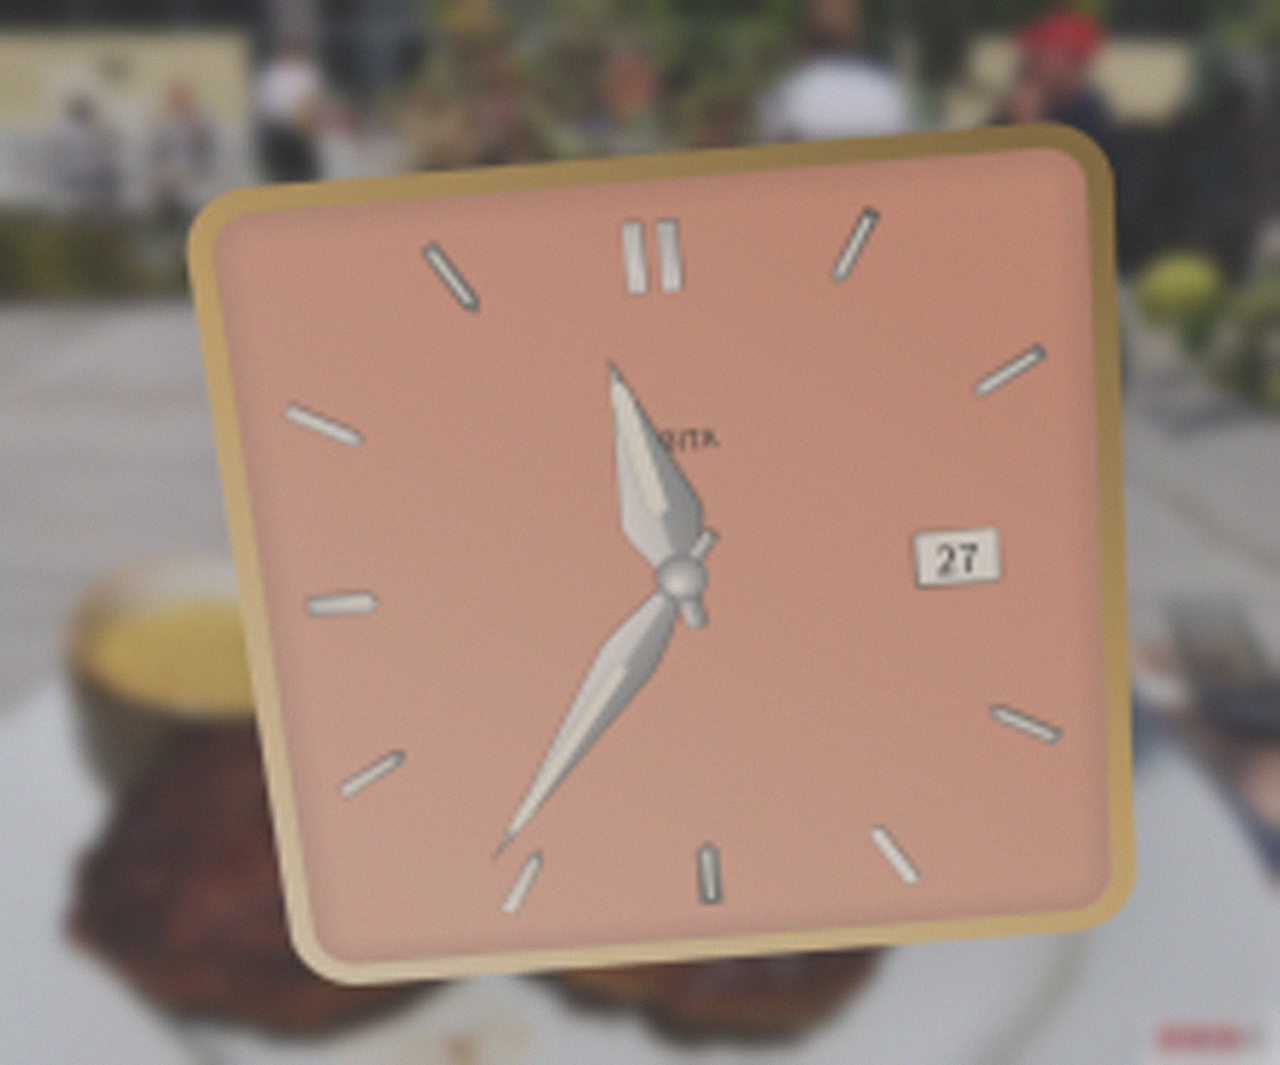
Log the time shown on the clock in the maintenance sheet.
11:36
